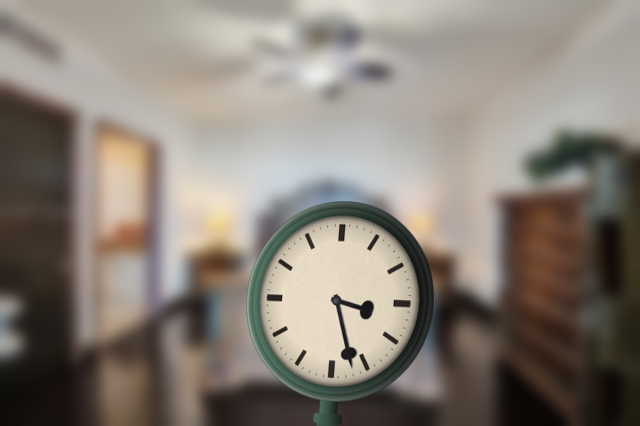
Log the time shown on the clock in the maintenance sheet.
3:27
